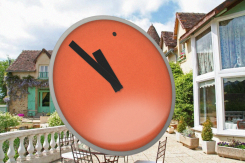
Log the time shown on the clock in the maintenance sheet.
10:51
